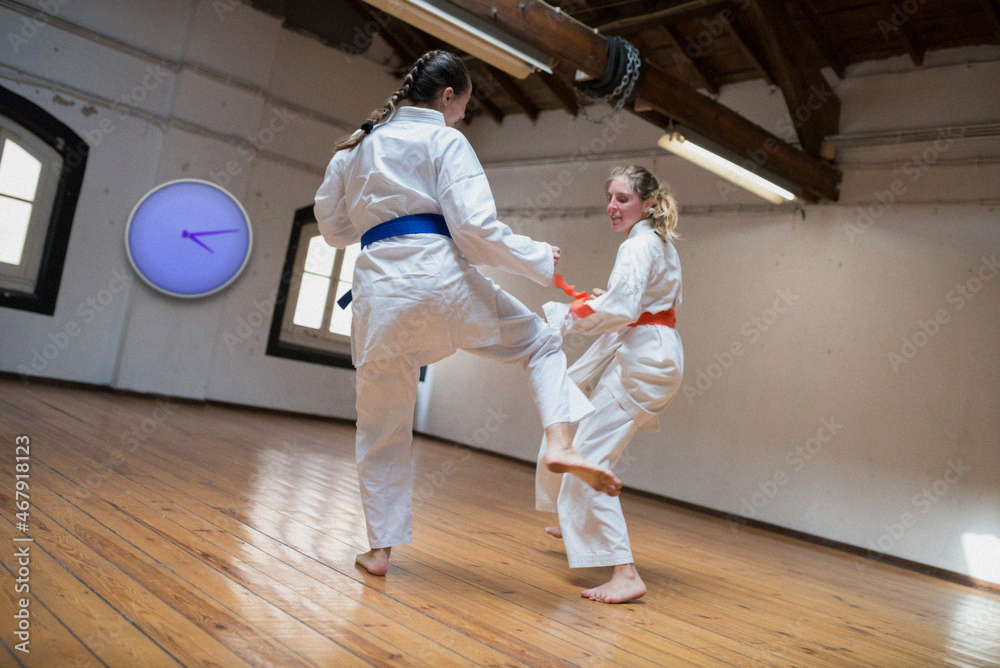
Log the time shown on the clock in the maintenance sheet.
4:14
